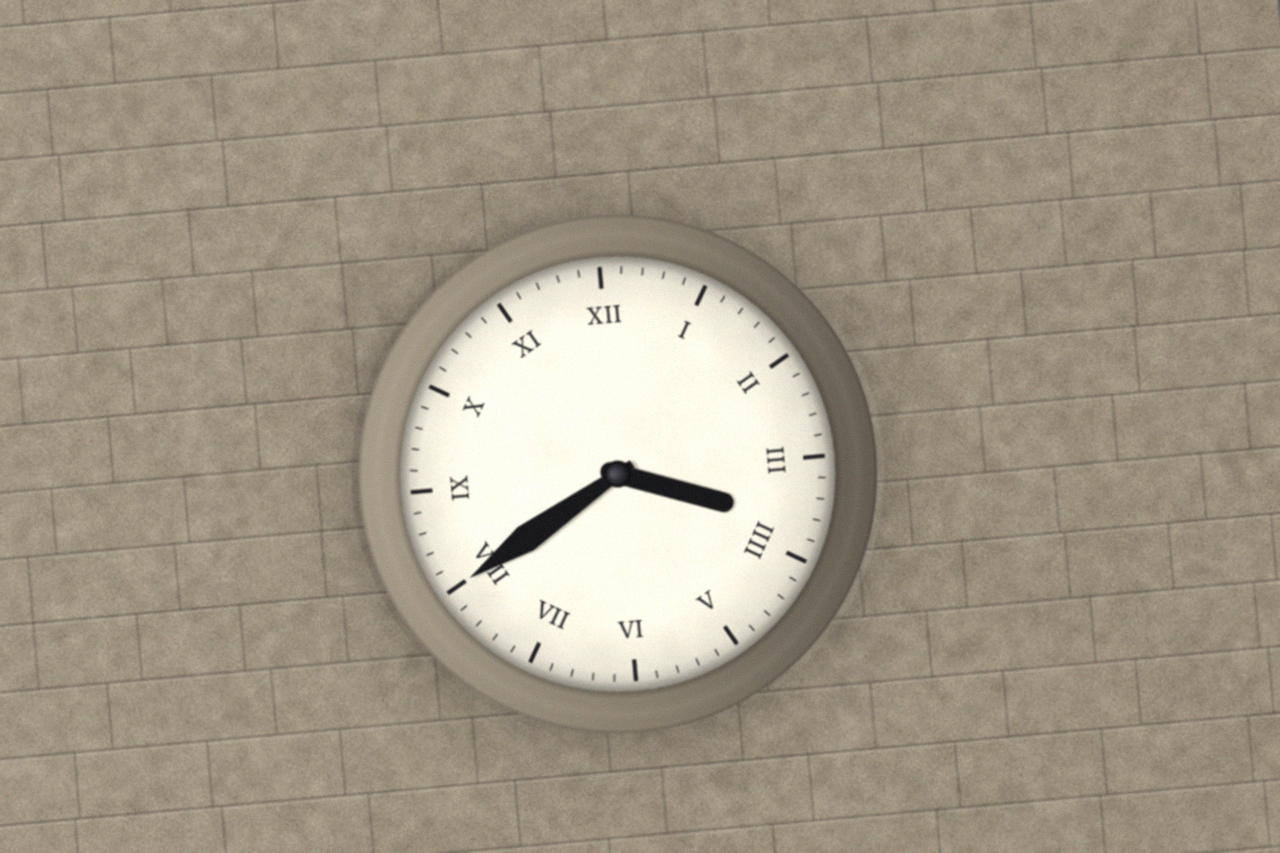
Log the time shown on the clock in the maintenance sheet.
3:40
